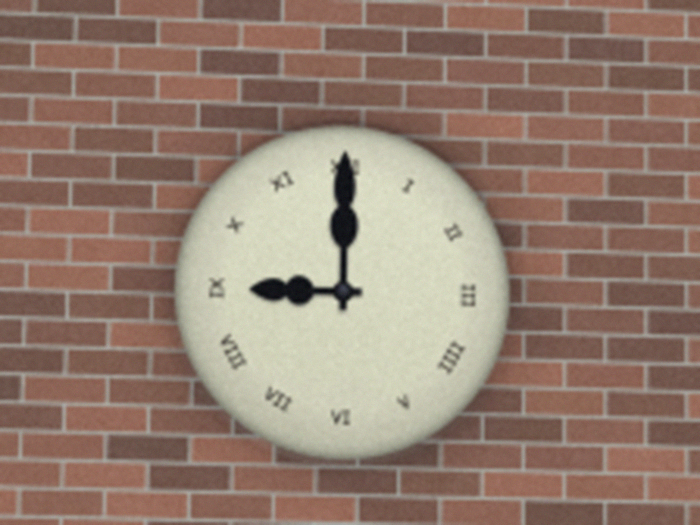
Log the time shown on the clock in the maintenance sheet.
9:00
